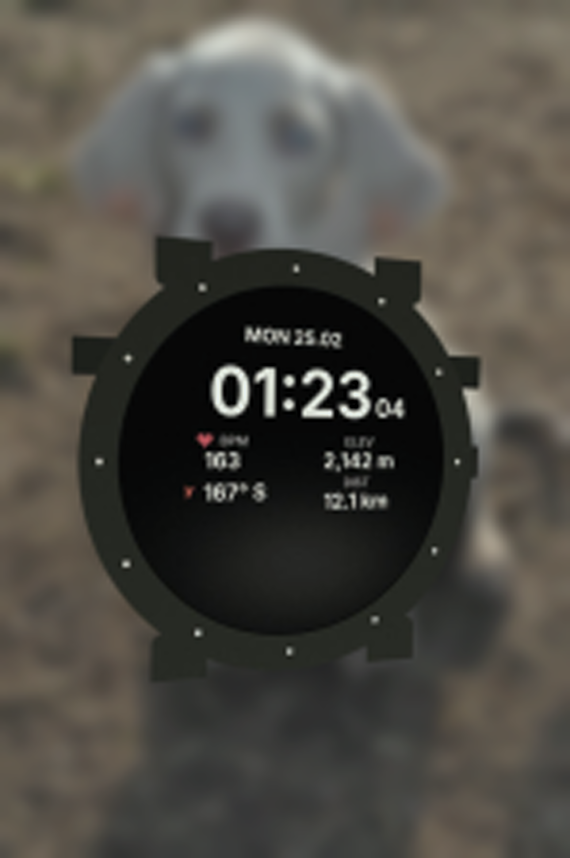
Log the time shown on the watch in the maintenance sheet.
1:23
